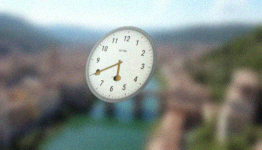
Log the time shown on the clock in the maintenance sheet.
5:40
